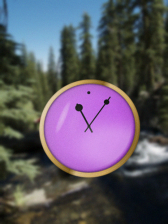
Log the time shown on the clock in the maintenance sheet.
11:06
